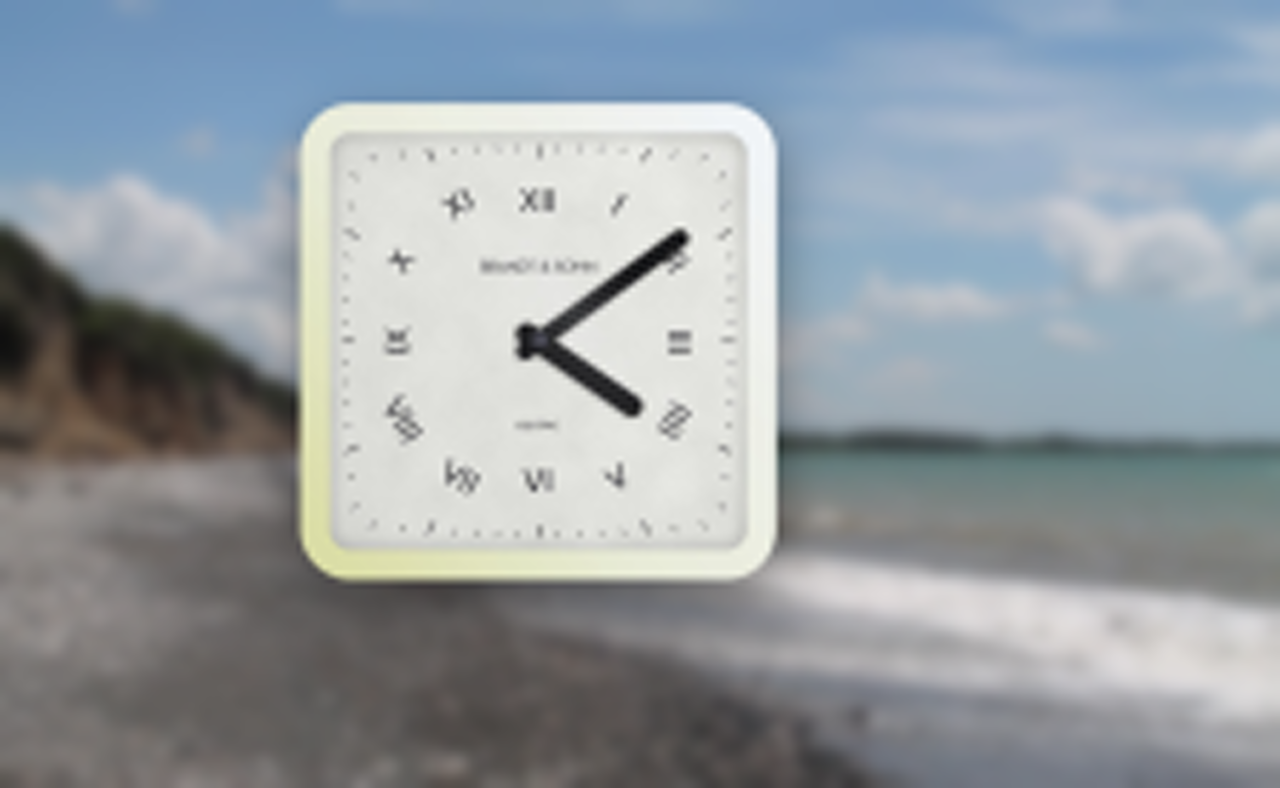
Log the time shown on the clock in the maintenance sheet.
4:09
